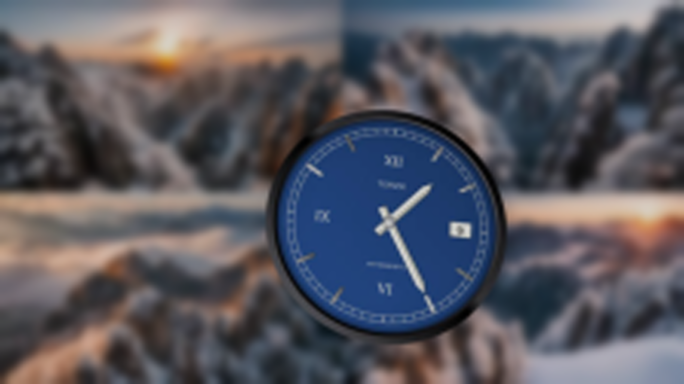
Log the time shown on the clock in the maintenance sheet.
1:25
